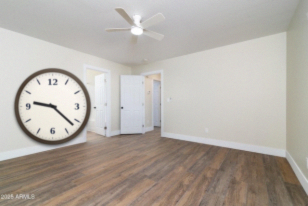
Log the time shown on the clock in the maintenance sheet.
9:22
